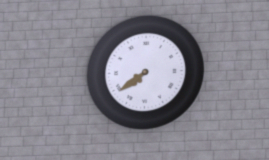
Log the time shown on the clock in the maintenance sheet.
7:39
